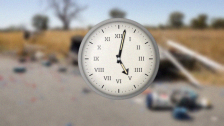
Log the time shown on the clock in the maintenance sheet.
5:02
